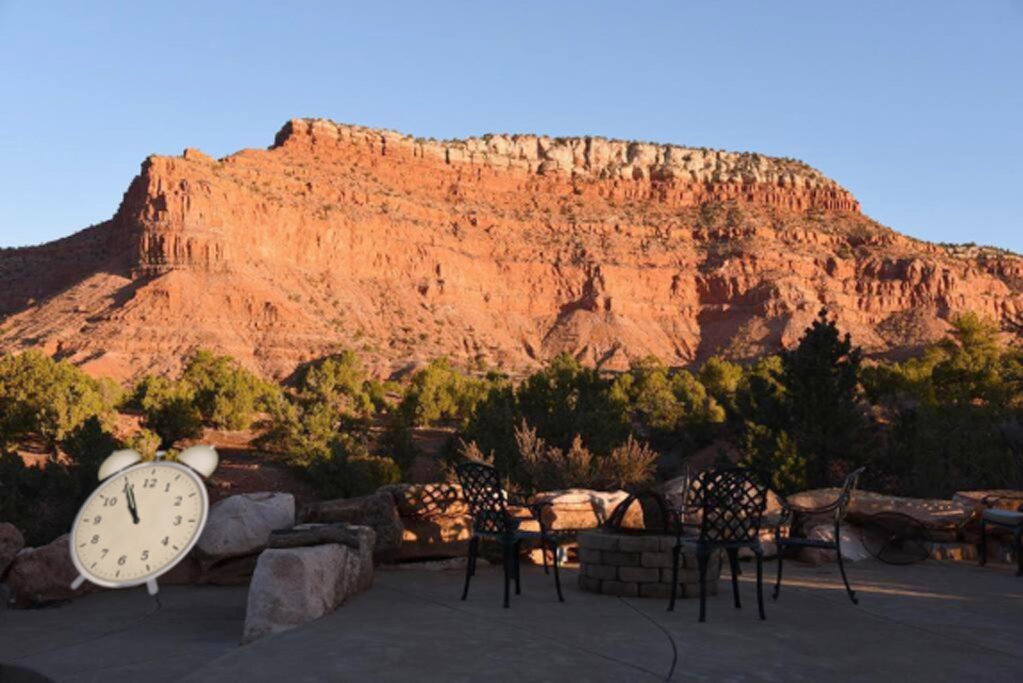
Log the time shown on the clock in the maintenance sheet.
10:55
